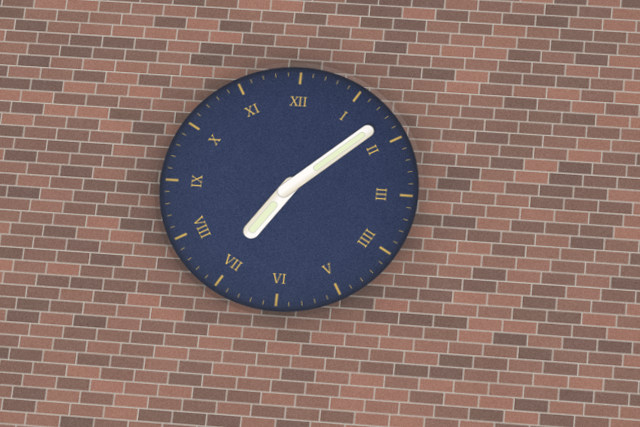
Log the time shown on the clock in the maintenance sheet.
7:08
